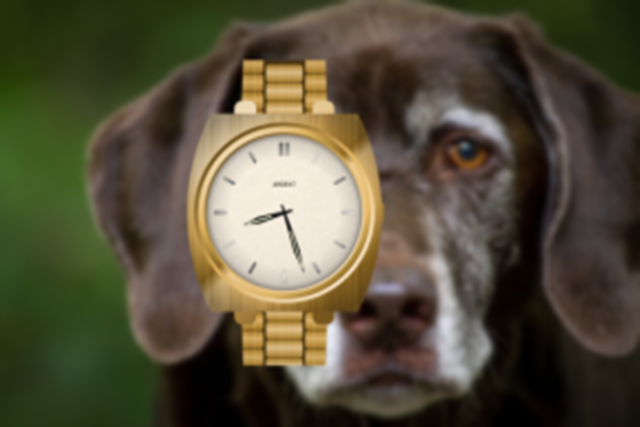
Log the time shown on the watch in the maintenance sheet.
8:27
